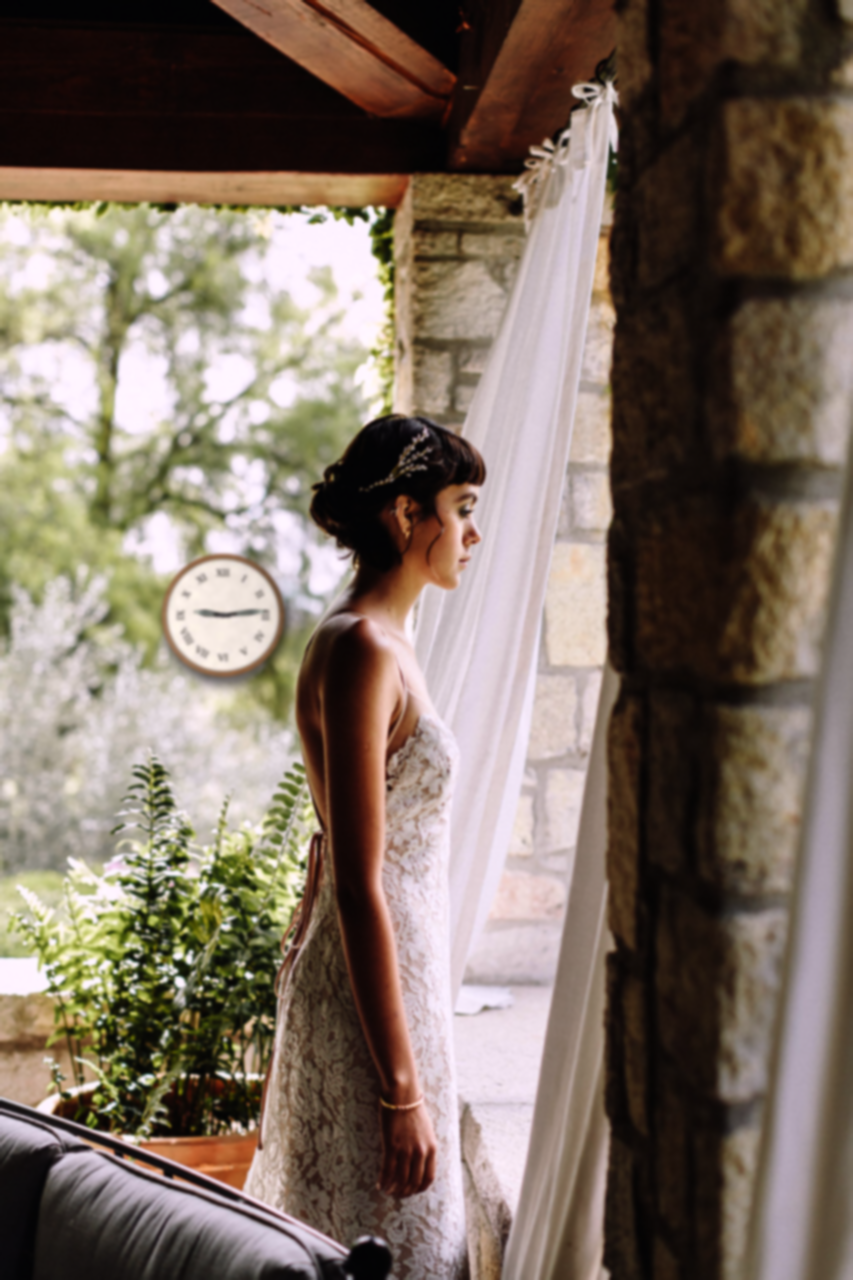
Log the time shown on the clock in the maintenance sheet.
9:14
